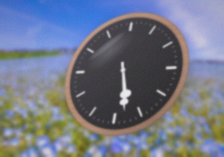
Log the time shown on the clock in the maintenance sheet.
5:28
